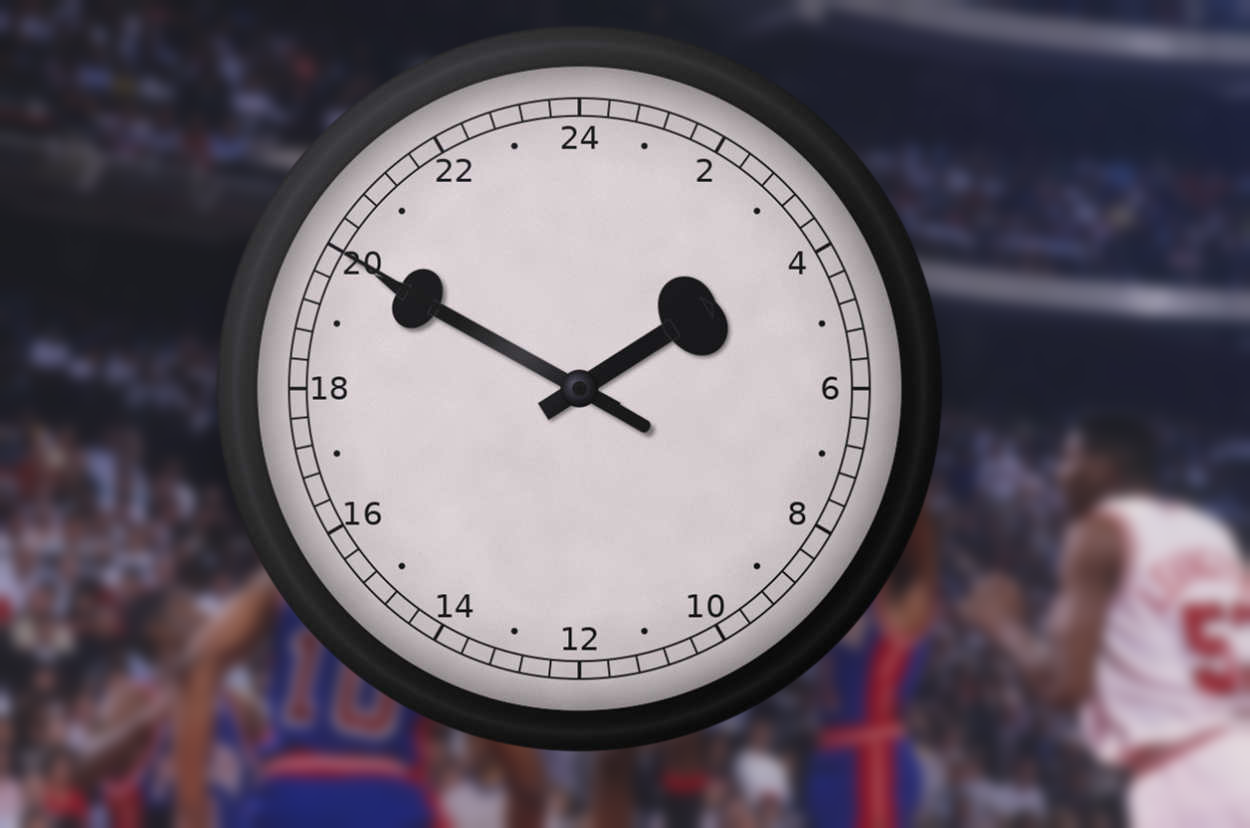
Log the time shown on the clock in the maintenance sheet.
3:49:50
